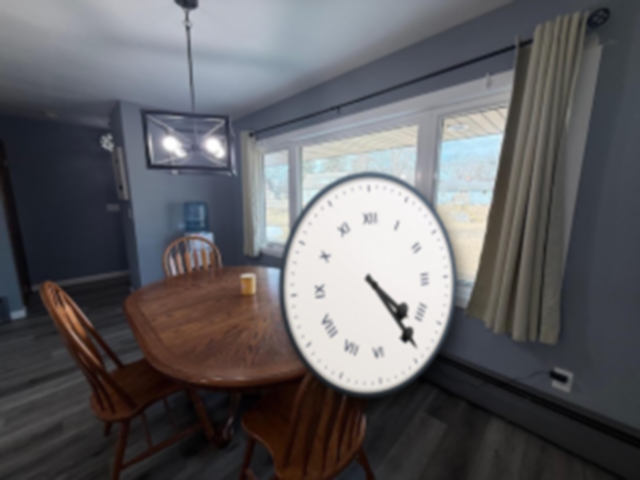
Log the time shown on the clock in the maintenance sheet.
4:24
